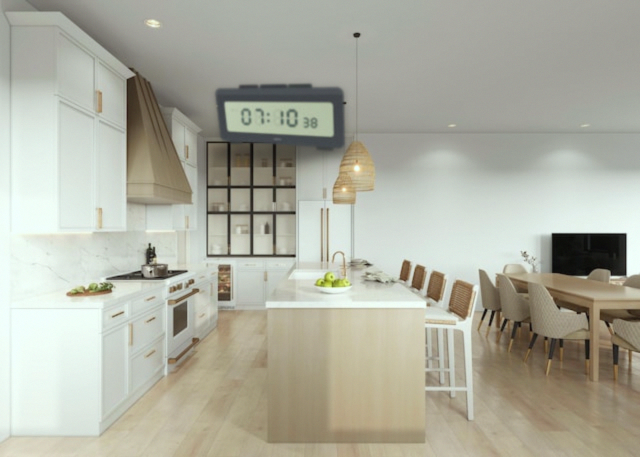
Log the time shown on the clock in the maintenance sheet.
7:10
